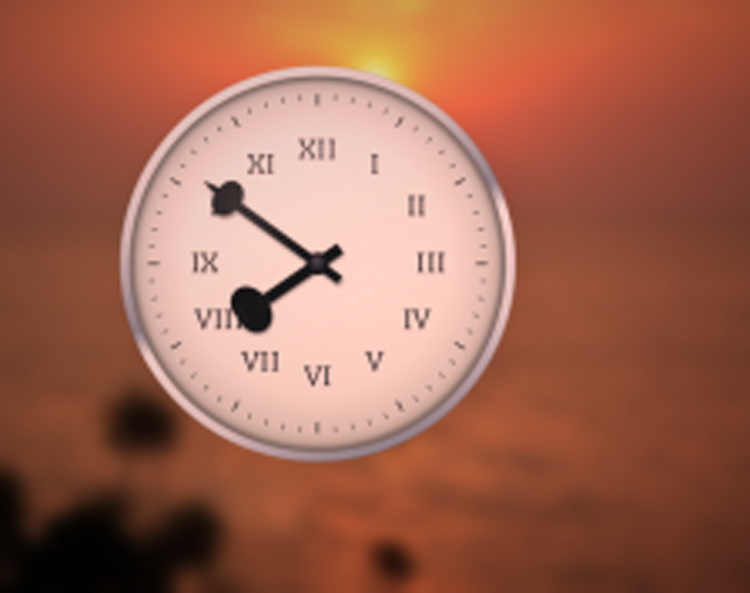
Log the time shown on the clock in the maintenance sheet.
7:51
